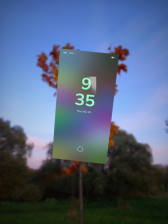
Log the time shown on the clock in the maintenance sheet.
9:35
